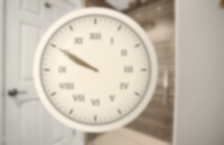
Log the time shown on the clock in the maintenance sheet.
9:50
